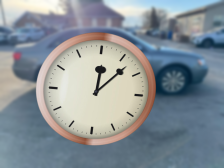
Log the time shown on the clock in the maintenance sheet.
12:07
